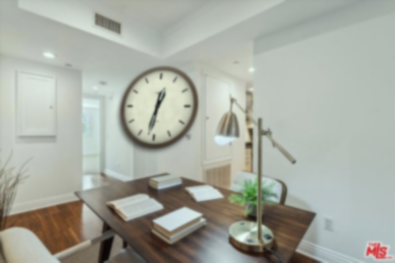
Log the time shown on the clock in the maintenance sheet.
12:32
